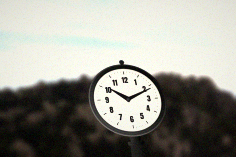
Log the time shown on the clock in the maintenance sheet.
10:11
